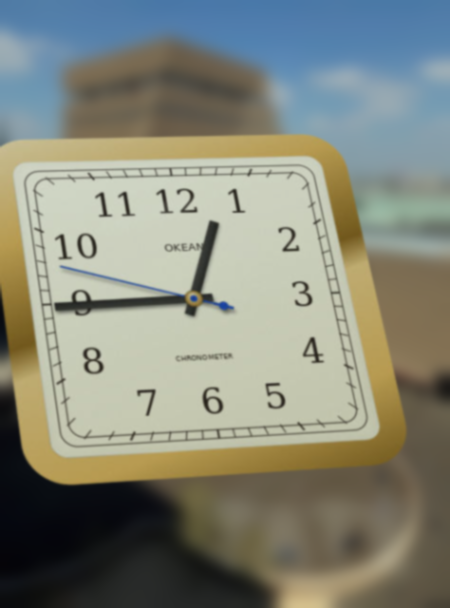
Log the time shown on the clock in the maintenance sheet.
12:44:48
